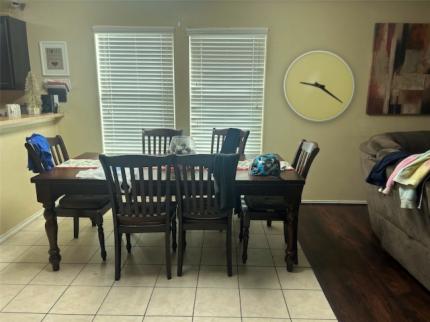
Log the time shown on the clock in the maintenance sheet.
9:21
